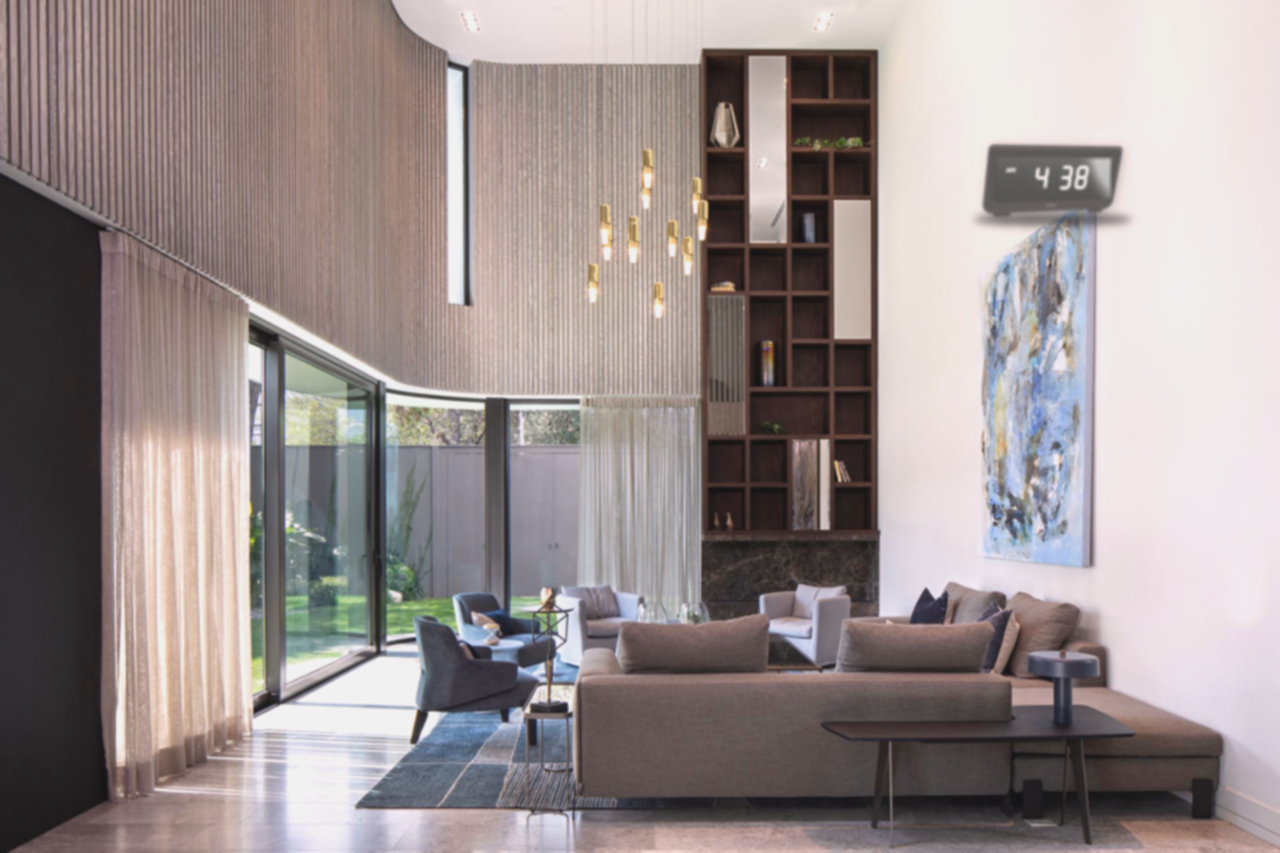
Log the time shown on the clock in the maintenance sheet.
4:38
